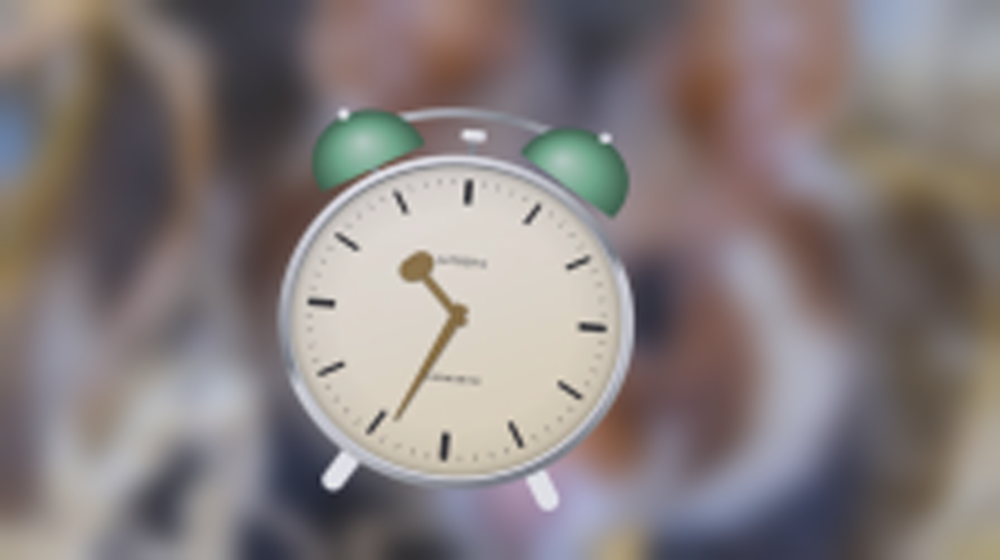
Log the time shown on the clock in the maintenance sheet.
10:34
